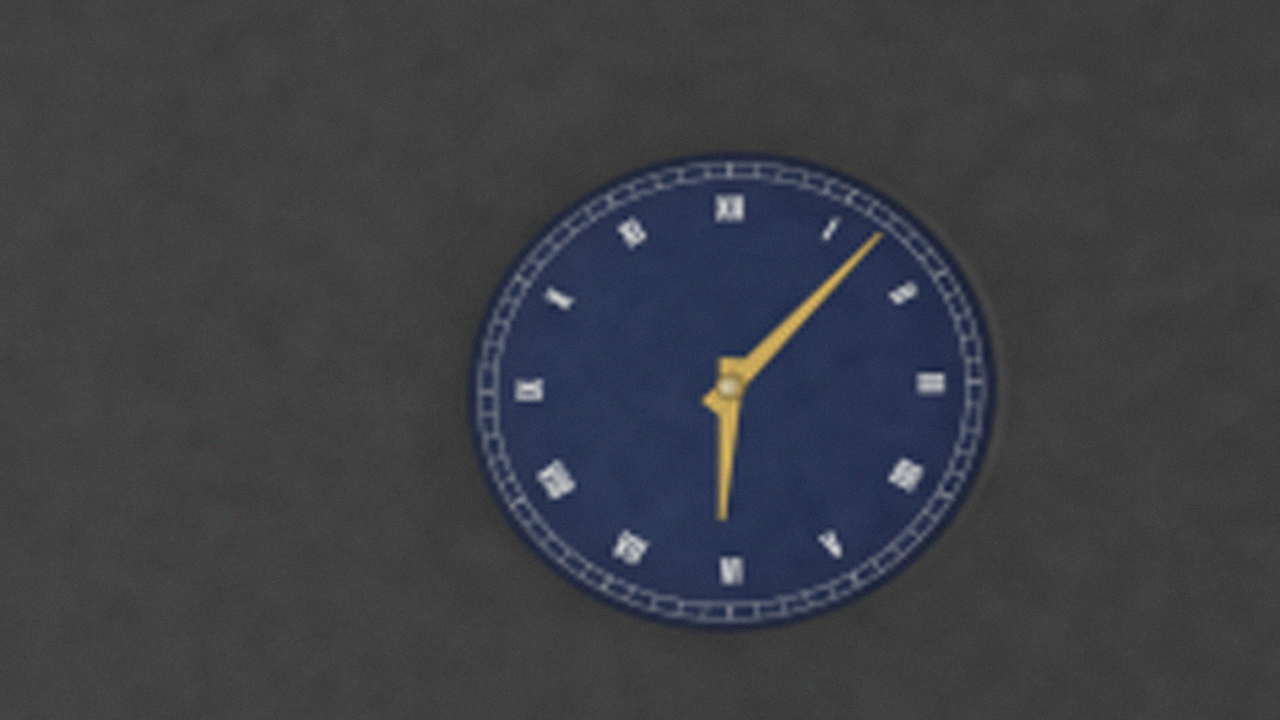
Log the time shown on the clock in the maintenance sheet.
6:07
